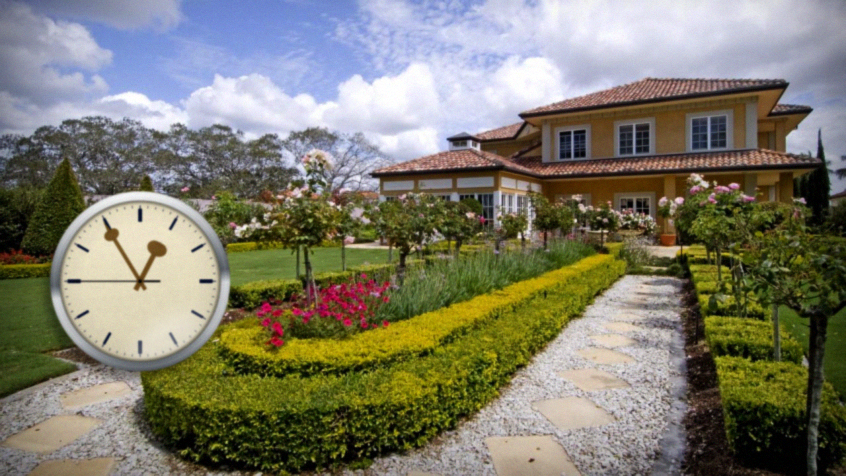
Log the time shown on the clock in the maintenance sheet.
12:54:45
